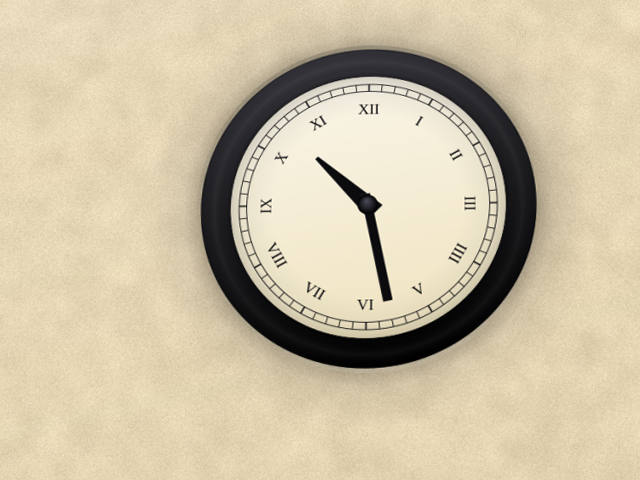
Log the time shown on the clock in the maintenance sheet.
10:28
